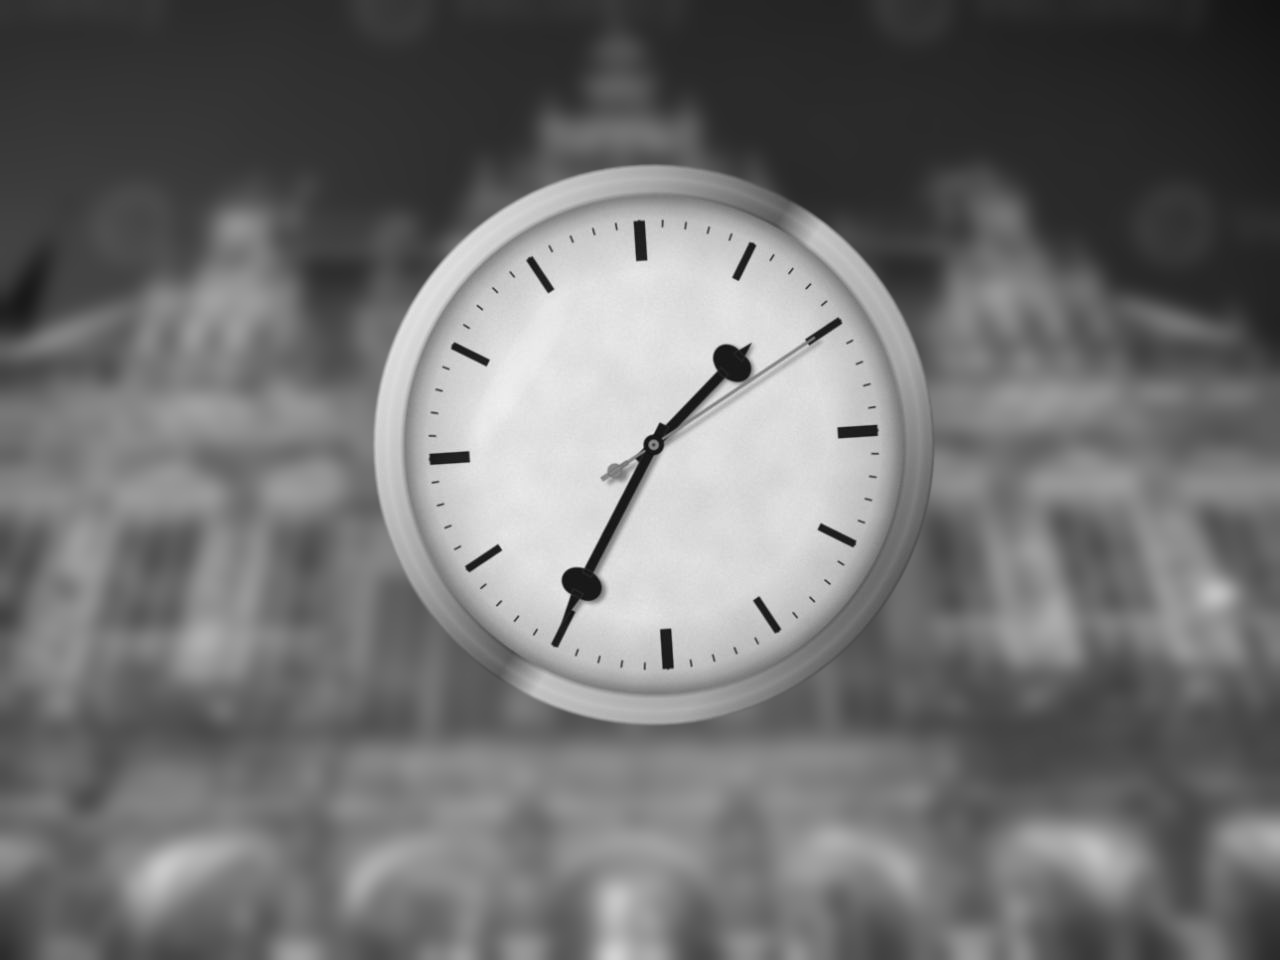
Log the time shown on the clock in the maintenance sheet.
1:35:10
